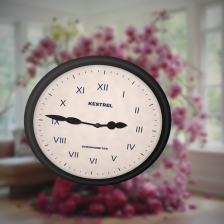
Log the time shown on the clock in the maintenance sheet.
2:46
